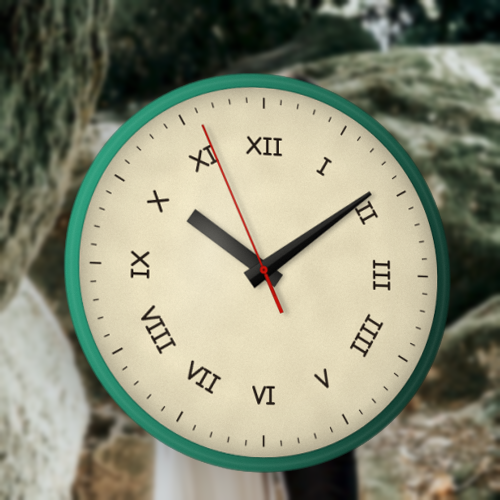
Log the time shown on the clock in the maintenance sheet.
10:08:56
